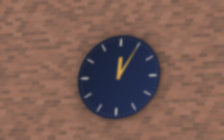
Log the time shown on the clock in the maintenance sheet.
12:05
